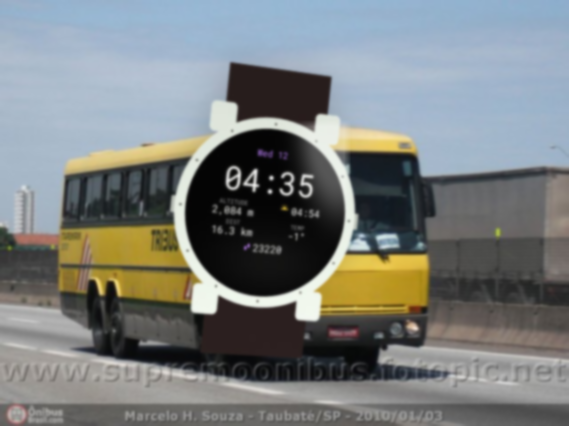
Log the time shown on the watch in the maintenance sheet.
4:35
